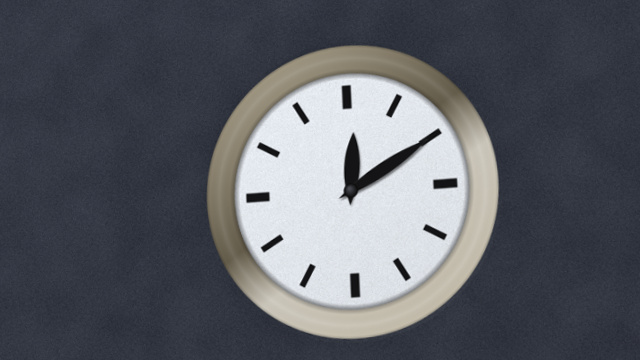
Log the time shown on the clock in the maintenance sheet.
12:10
